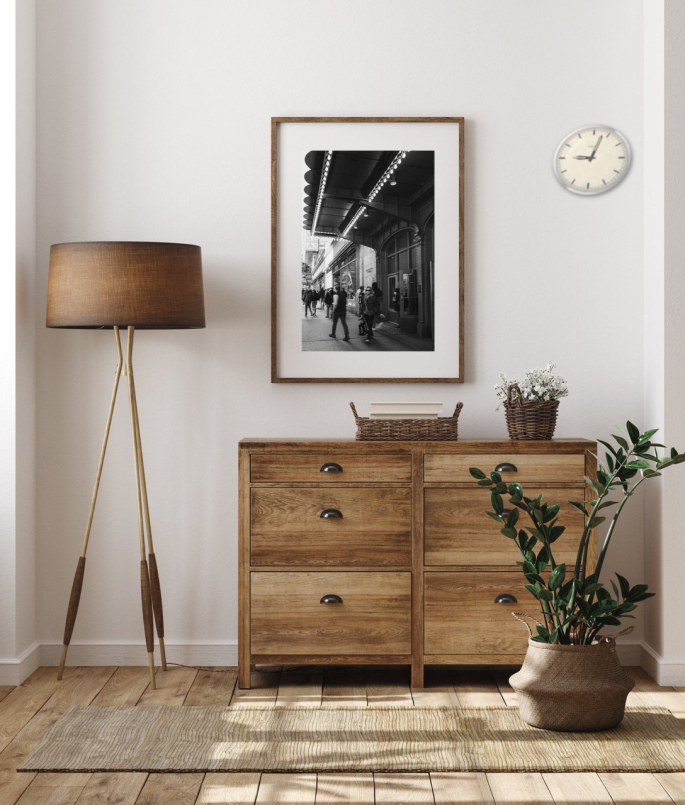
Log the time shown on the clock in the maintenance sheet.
9:03
